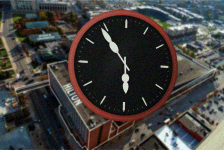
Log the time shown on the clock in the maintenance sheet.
5:54
